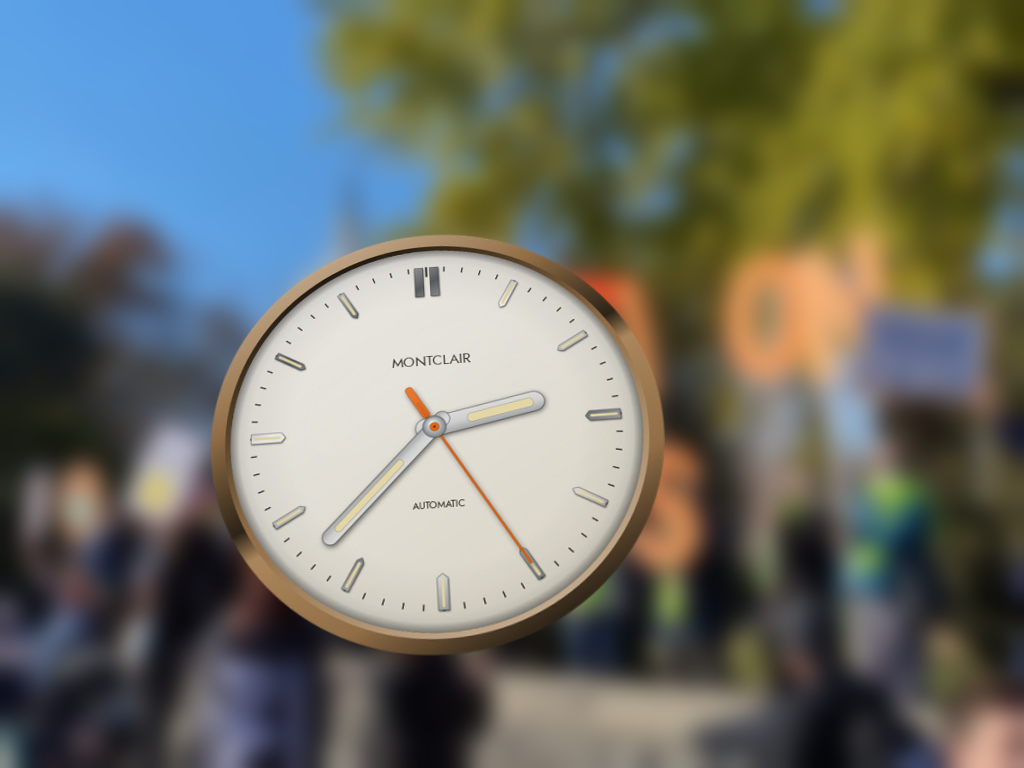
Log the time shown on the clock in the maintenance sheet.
2:37:25
